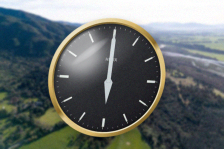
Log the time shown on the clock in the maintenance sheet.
6:00
